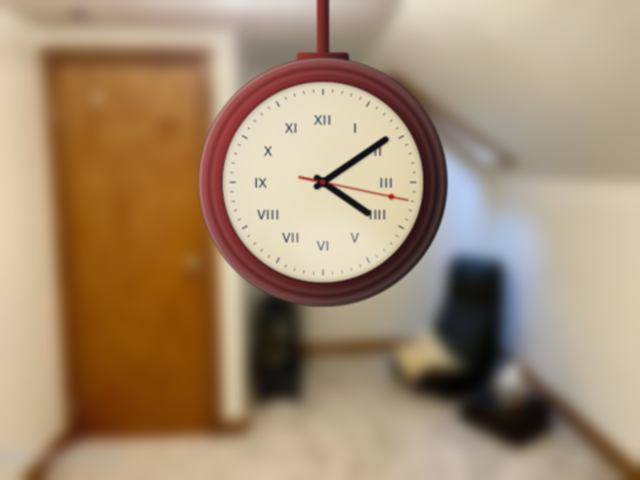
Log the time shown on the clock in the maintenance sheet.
4:09:17
